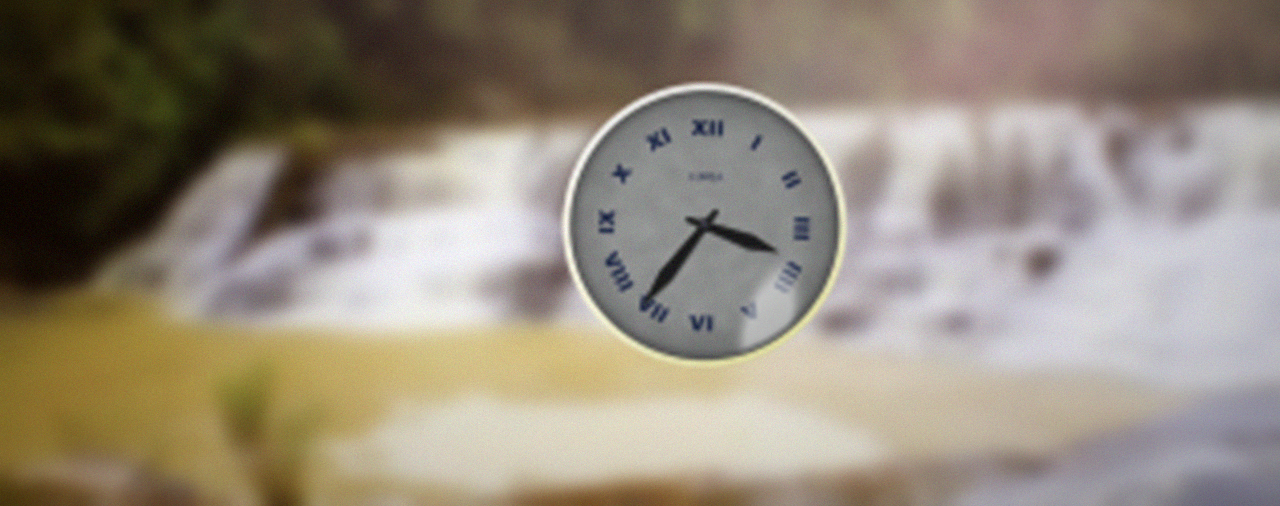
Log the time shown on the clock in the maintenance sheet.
3:36
